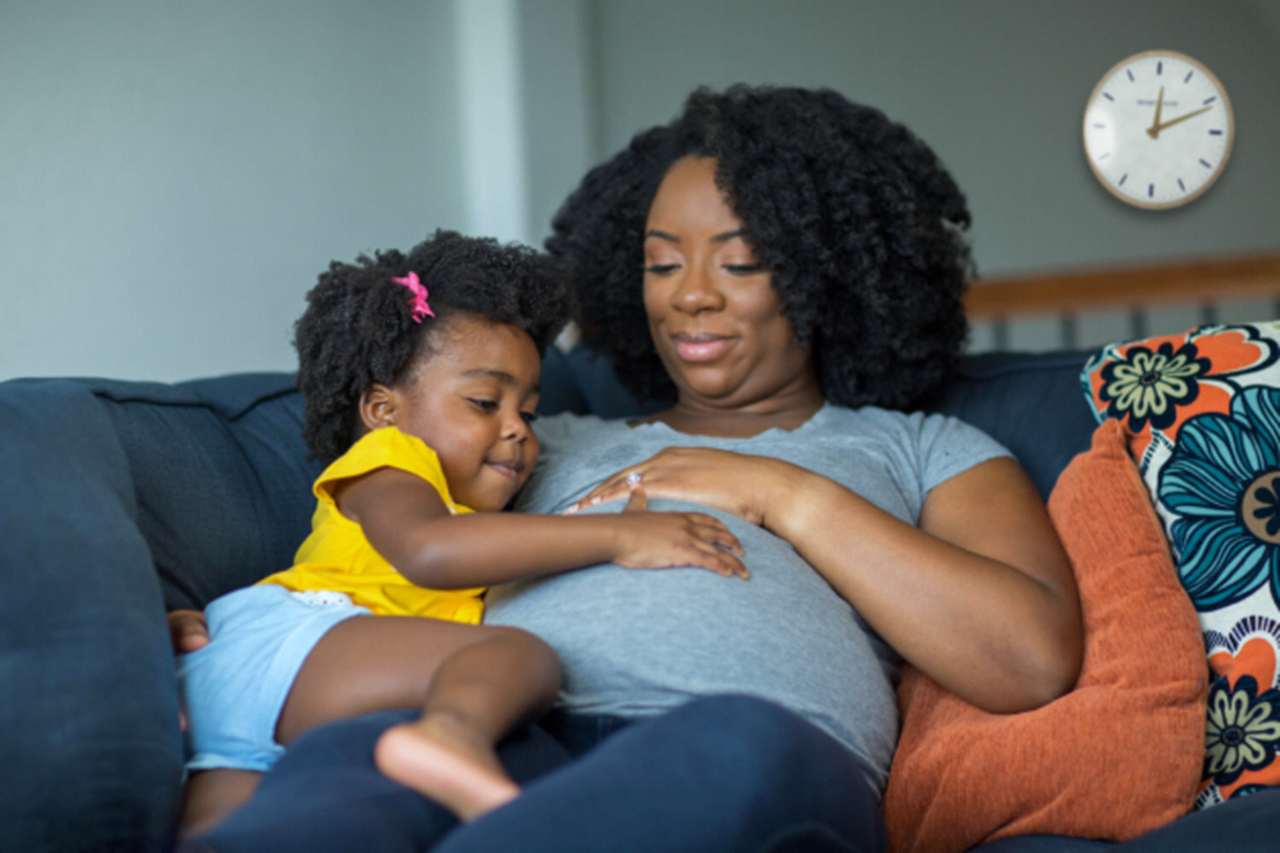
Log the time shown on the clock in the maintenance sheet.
12:11
